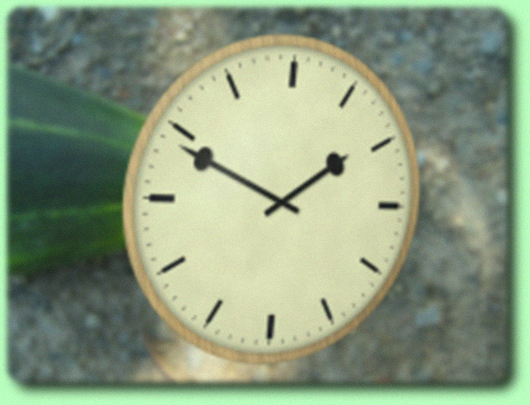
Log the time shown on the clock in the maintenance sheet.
1:49
